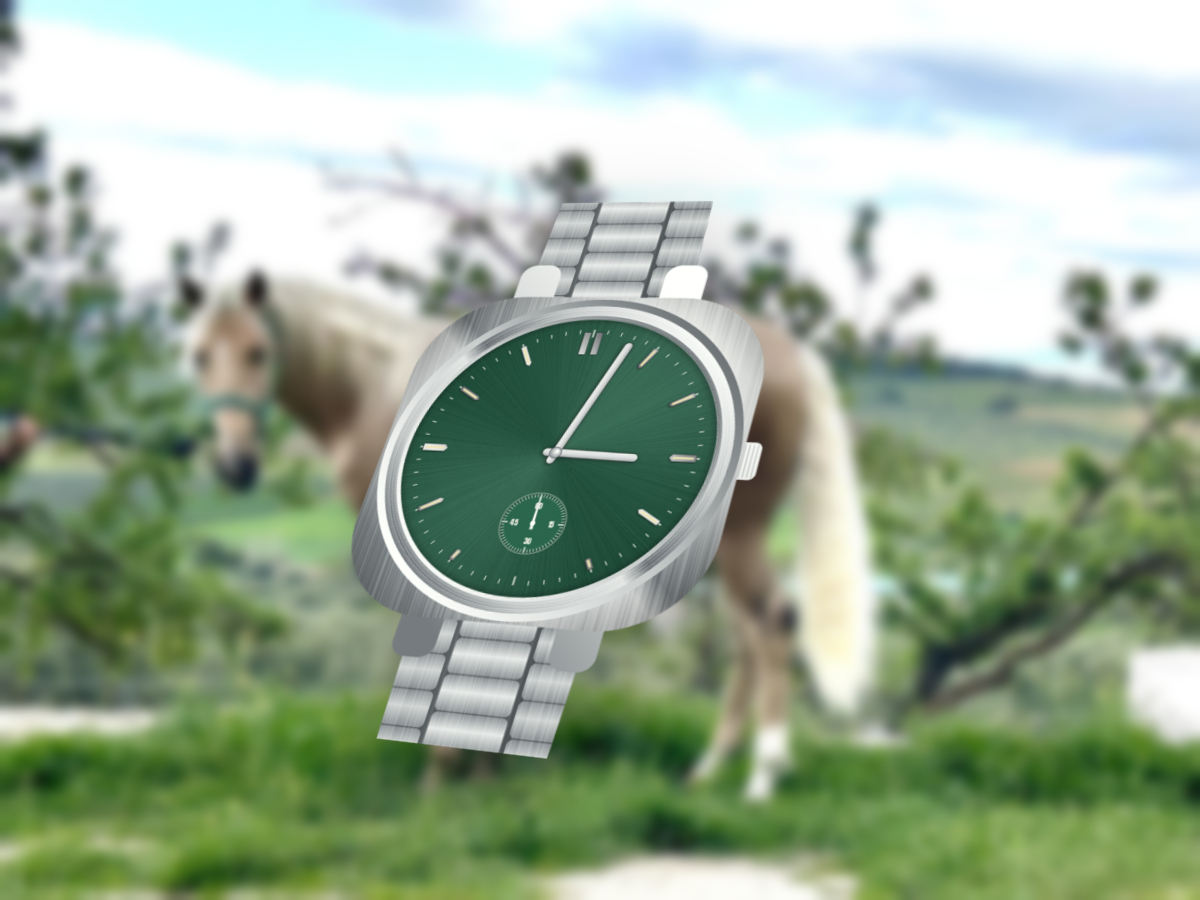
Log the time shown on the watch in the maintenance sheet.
3:03
